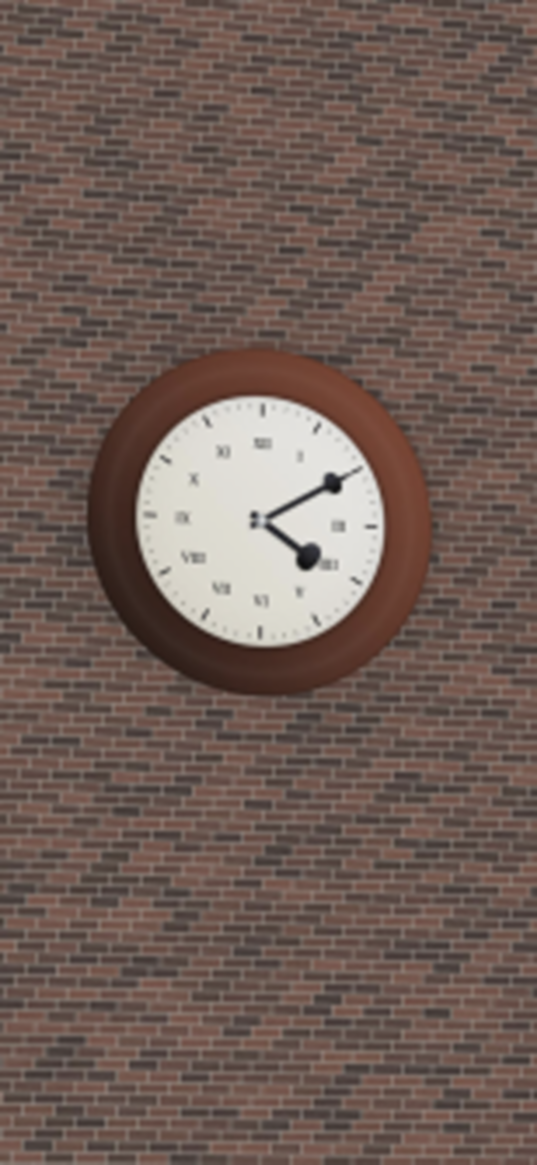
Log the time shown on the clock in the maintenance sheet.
4:10
